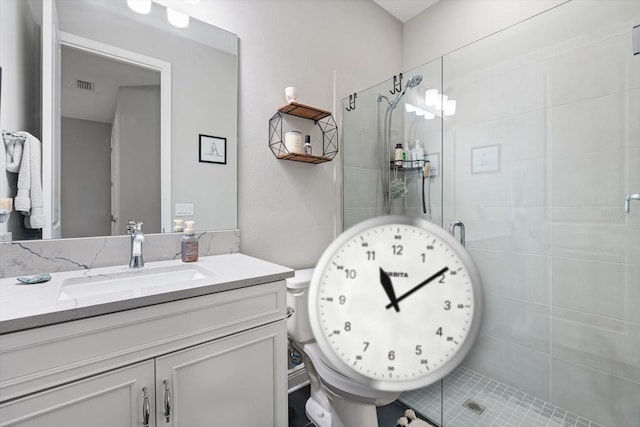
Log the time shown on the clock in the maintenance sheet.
11:09
